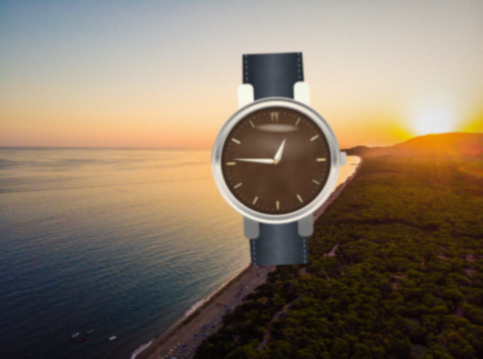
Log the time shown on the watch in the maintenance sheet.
12:46
